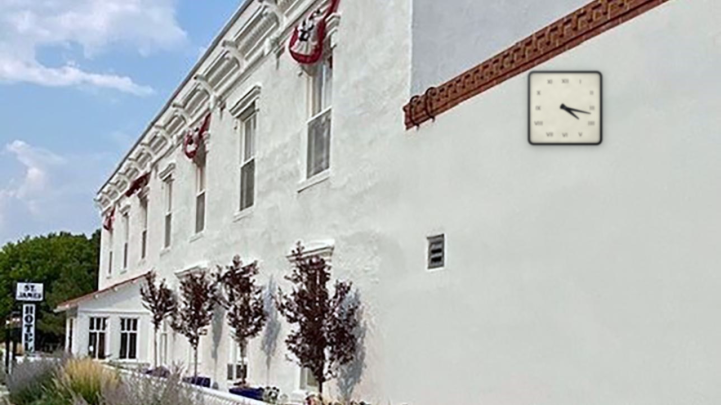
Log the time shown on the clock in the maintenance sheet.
4:17
